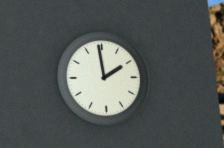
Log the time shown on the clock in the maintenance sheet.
1:59
